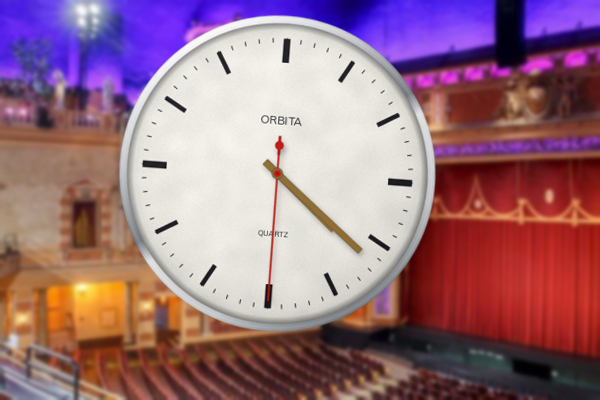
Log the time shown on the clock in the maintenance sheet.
4:21:30
